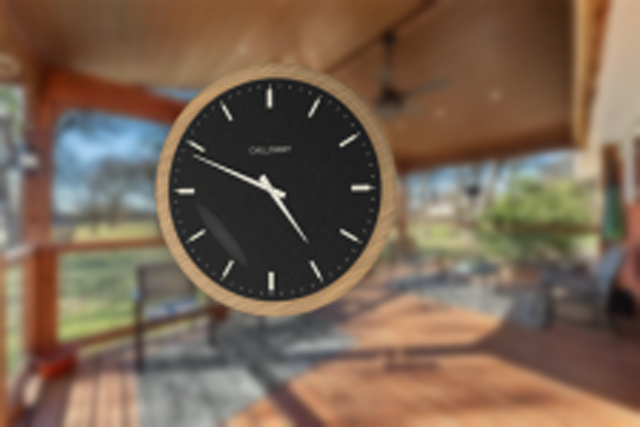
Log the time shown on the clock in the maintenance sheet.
4:49
